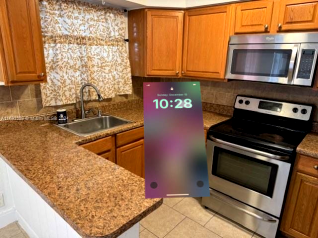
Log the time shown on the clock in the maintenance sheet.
10:28
